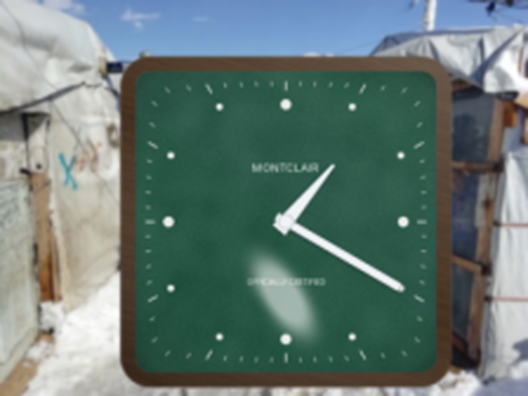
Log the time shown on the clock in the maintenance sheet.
1:20
